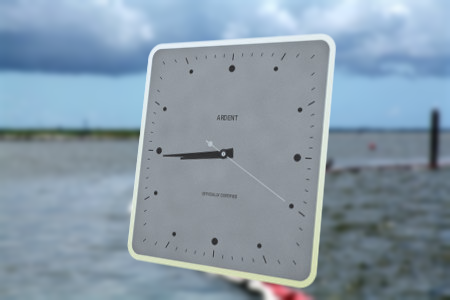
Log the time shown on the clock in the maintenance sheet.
8:44:20
